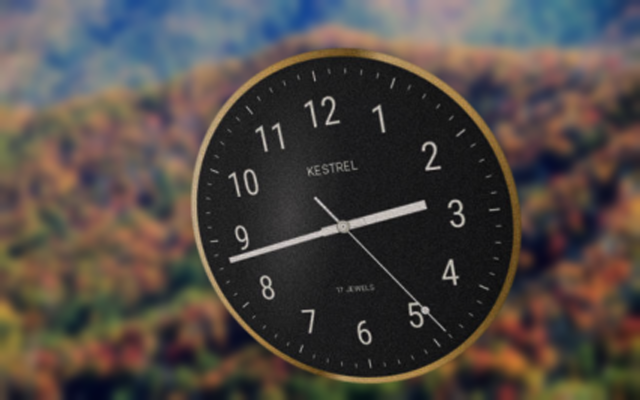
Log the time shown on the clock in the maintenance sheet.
2:43:24
